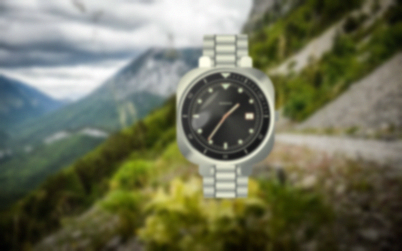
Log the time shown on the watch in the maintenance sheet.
1:36
